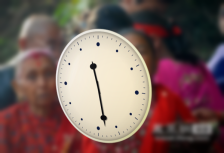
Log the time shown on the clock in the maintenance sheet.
11:28
